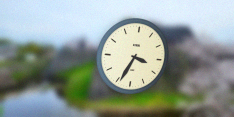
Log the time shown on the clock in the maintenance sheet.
3:34
